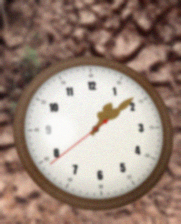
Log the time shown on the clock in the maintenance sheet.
1:08:39
